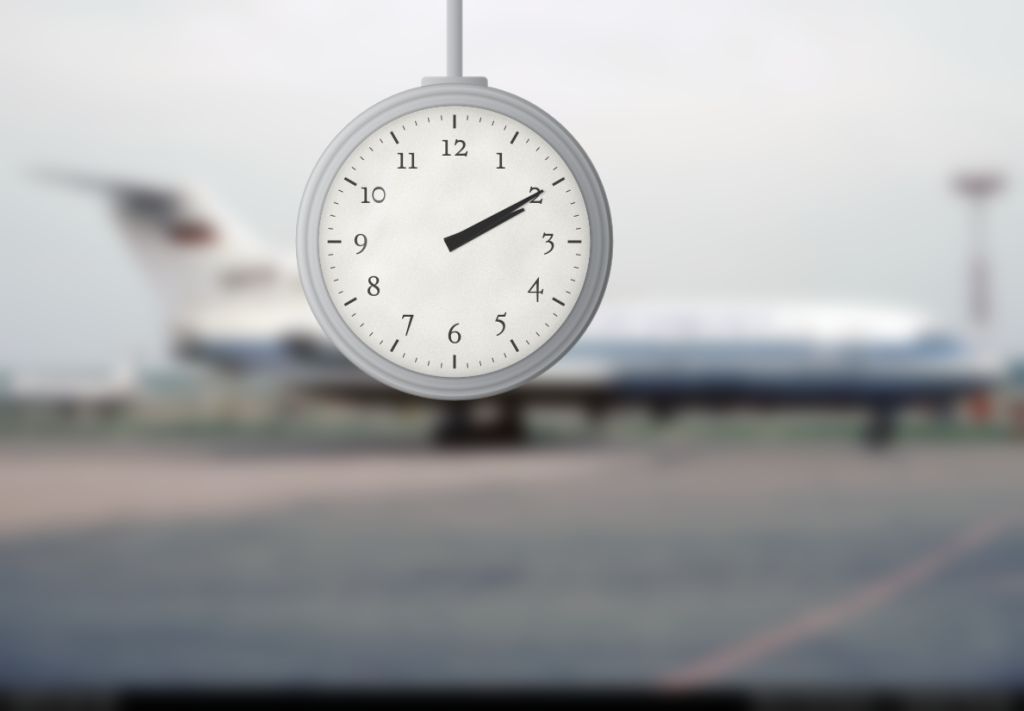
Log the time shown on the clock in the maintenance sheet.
2:10
